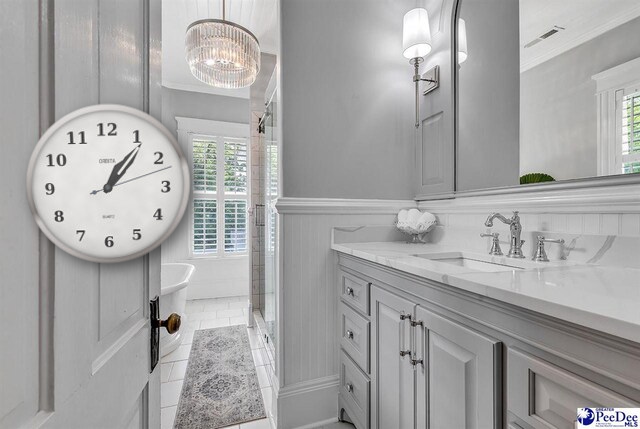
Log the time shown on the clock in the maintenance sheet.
1:06:12
